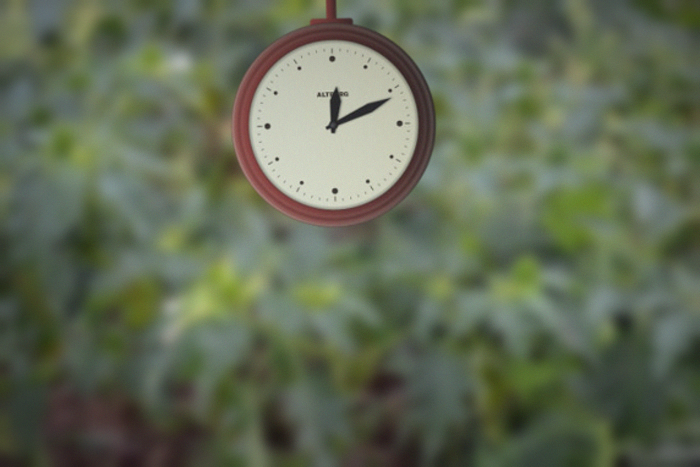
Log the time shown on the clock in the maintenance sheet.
12:11
